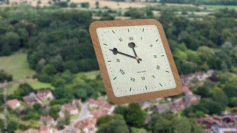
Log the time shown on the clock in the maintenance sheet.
11:49
